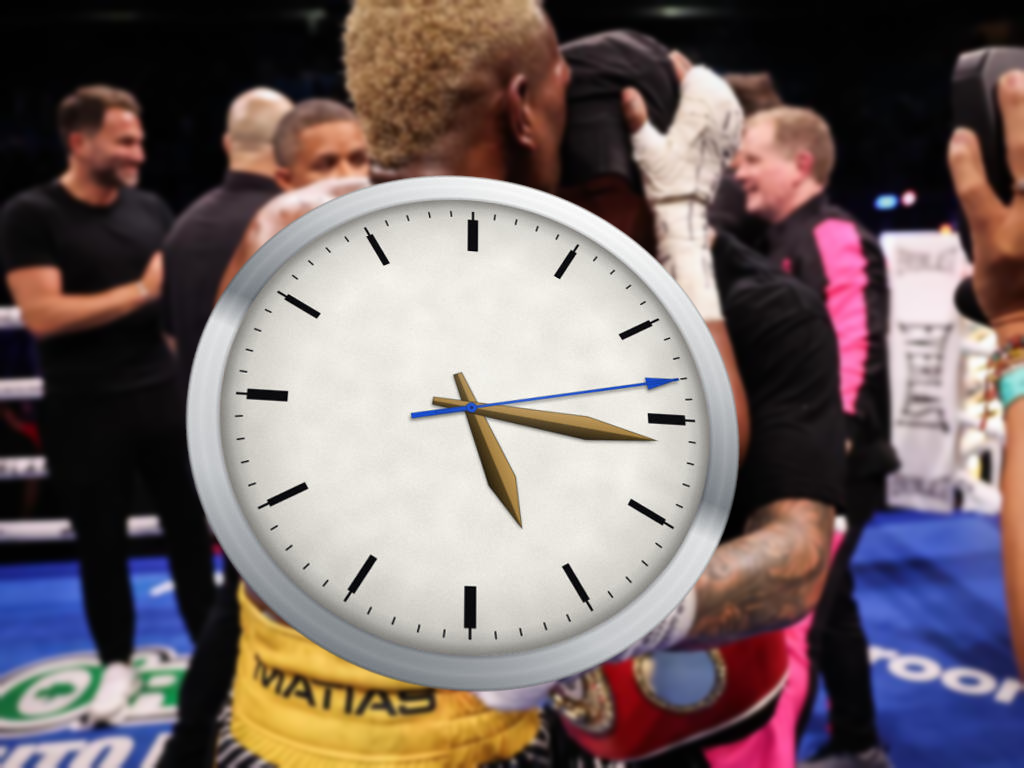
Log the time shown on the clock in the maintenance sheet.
5:16:13
